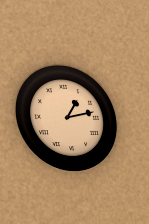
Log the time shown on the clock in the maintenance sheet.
1:13
